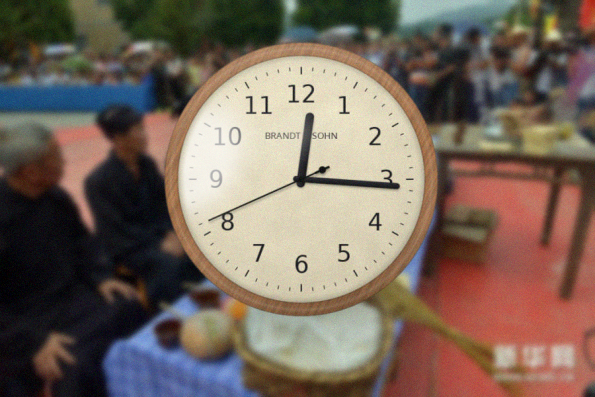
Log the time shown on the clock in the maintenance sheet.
12:15:41
